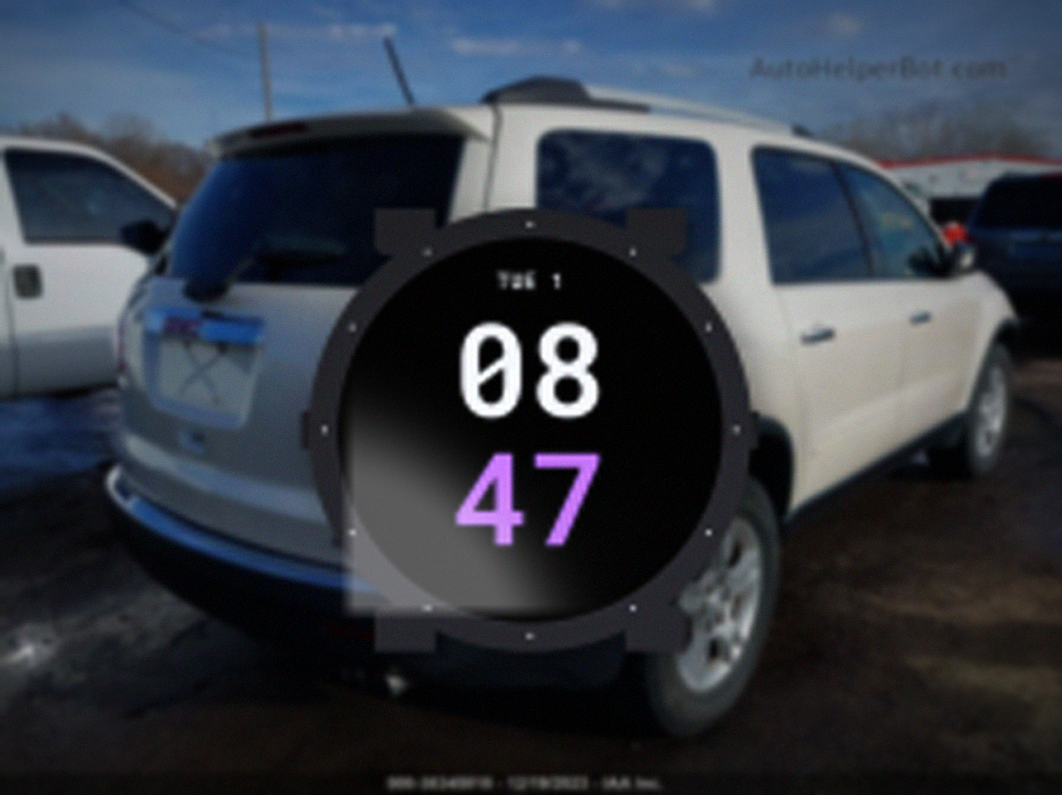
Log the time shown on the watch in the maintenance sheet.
8:47
